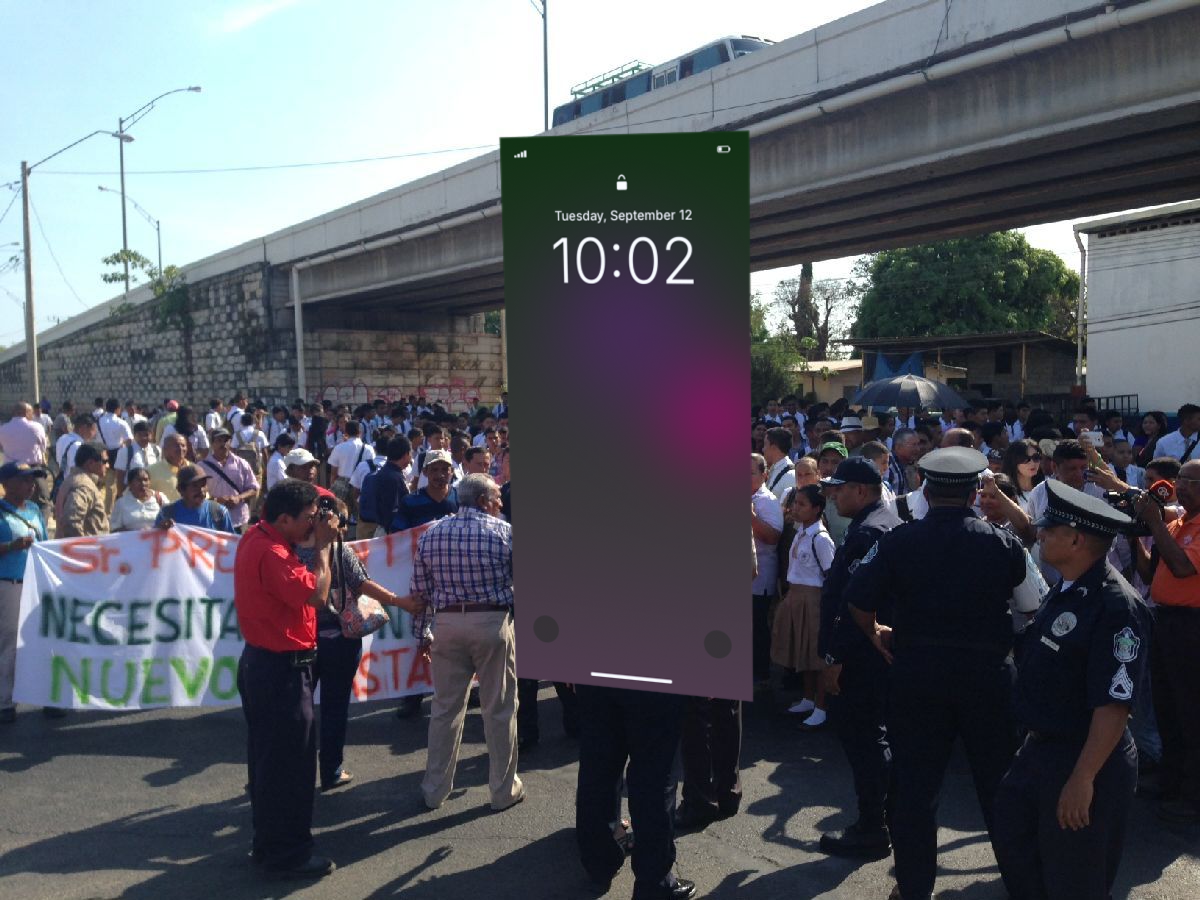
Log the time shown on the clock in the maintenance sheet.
10:02
